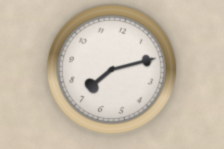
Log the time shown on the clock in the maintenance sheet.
7:10
